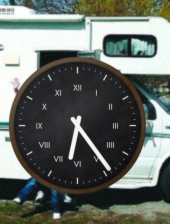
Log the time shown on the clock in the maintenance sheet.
6:24
